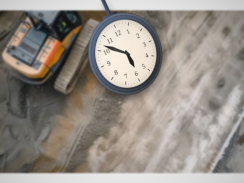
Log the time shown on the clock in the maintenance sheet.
5:52
